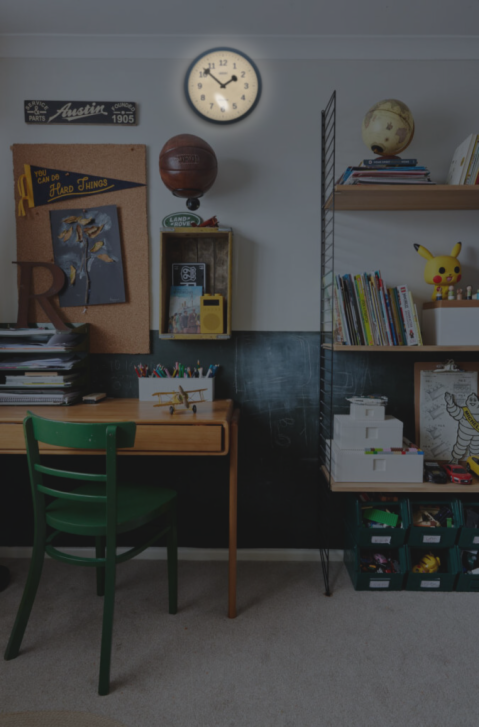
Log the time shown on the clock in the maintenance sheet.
1:52
